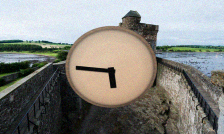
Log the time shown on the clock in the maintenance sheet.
5:46
